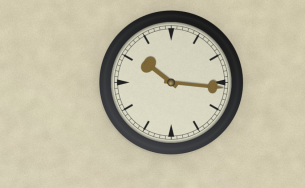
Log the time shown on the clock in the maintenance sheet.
10:16
